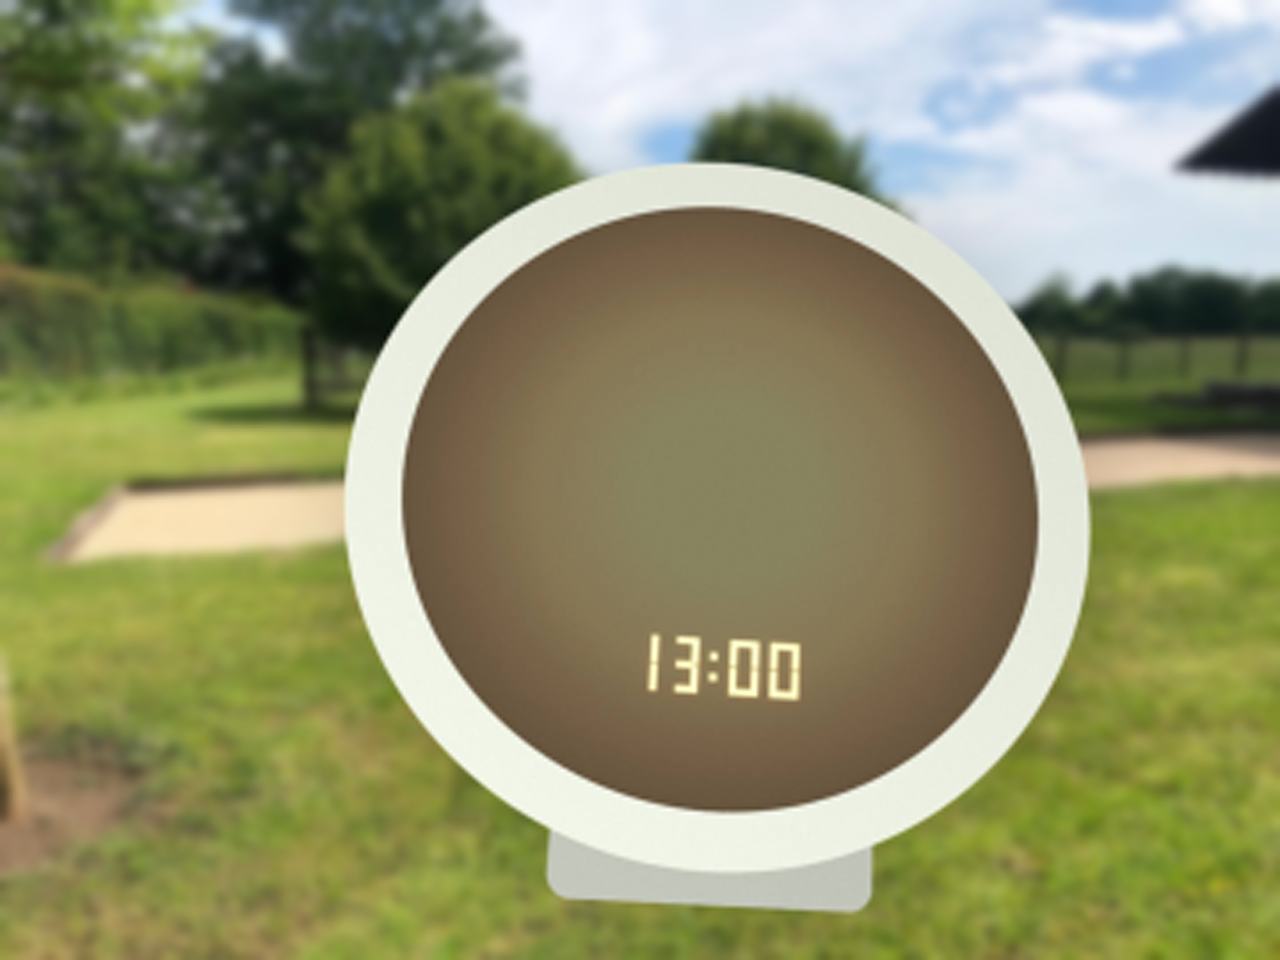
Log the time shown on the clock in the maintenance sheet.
13:00
